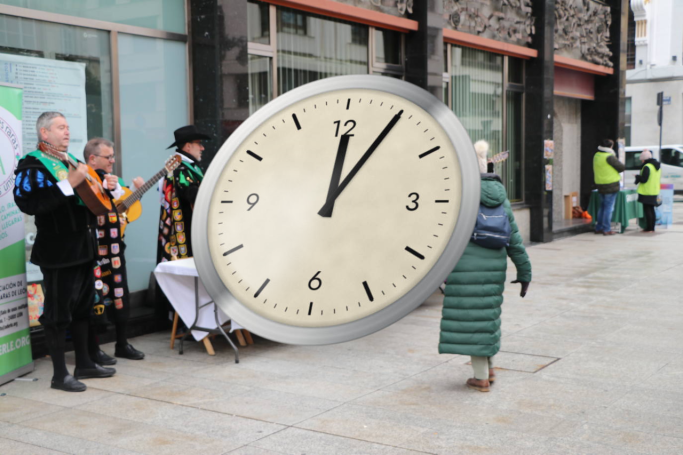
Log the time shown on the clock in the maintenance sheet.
12:05
